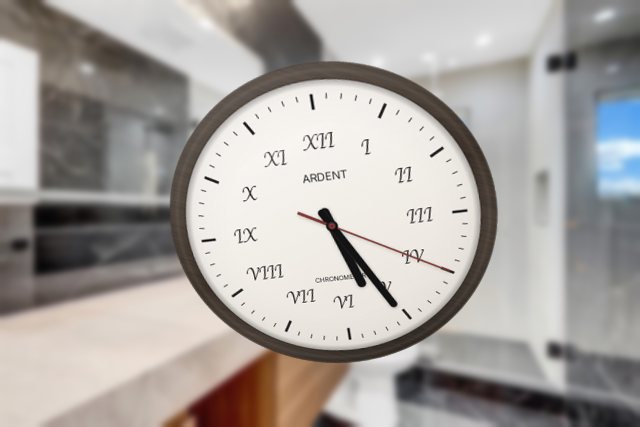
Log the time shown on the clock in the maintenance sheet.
5:25:20
